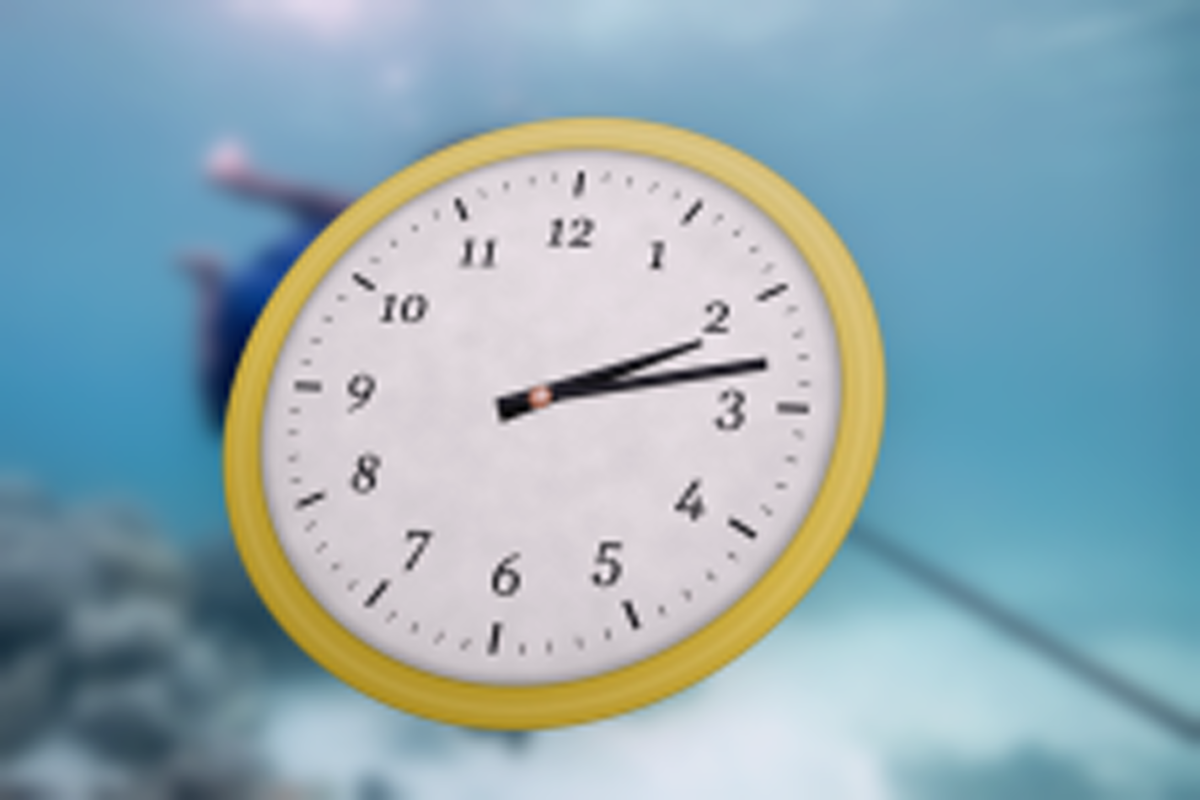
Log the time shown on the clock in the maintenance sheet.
2:13
